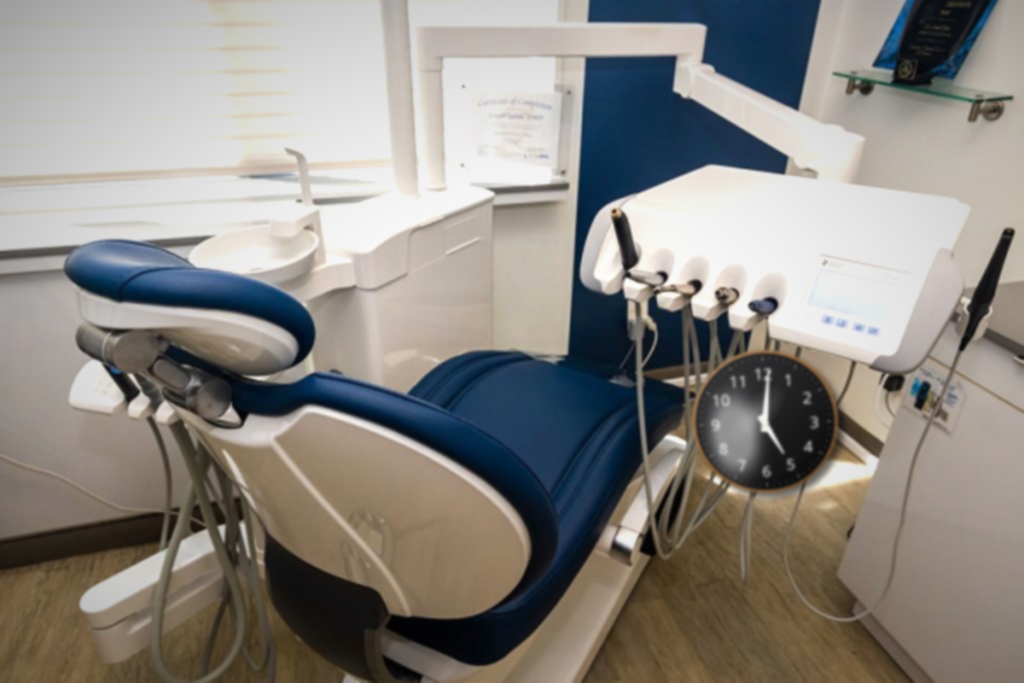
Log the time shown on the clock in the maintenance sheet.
5:01
